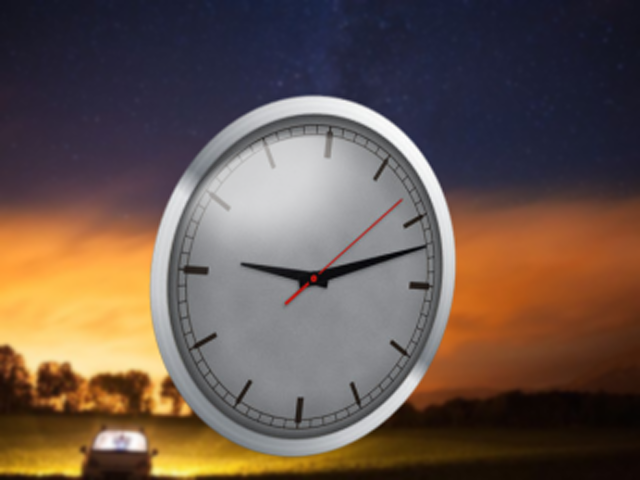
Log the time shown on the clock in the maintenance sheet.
9:12:08
